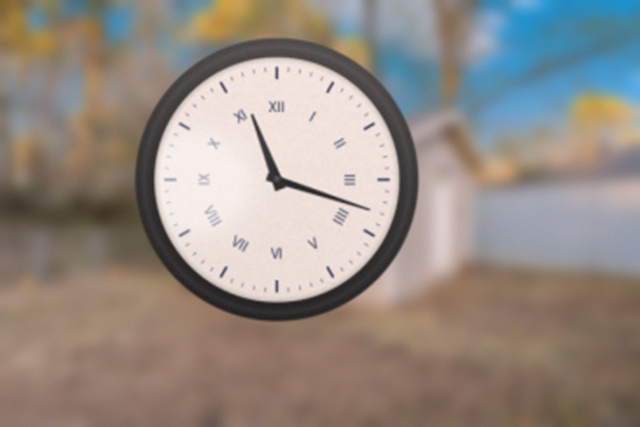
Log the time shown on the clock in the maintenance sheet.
11:18
